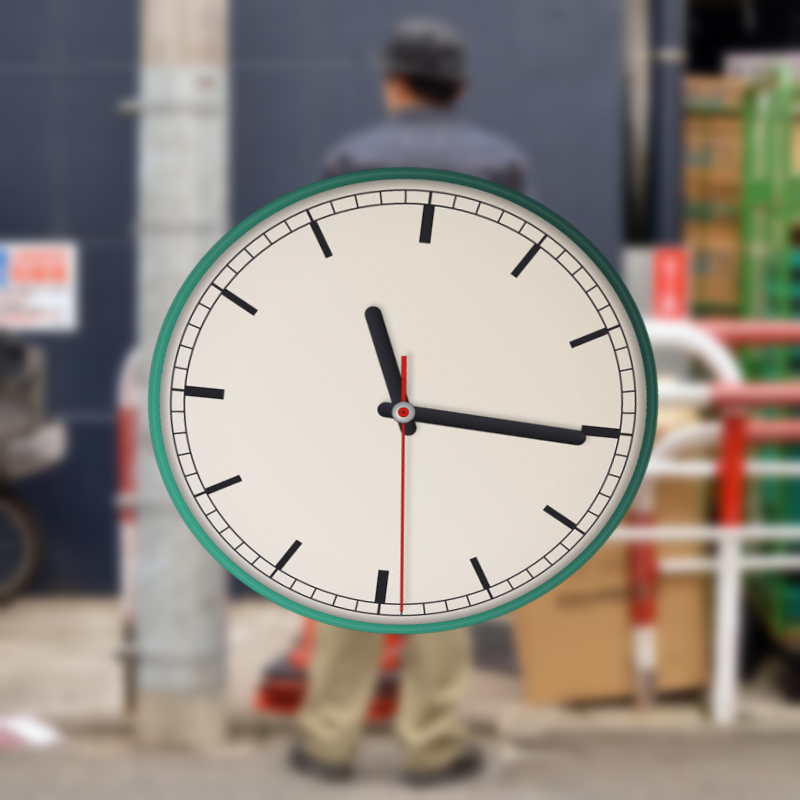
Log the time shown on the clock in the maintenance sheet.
11:15:29
